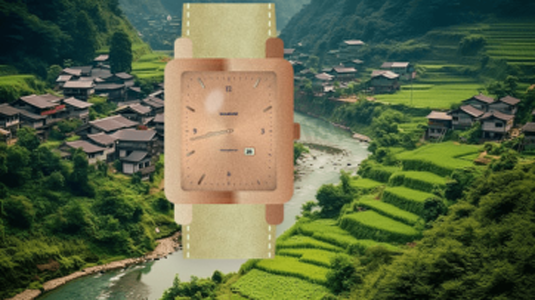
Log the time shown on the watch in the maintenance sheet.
8:43
